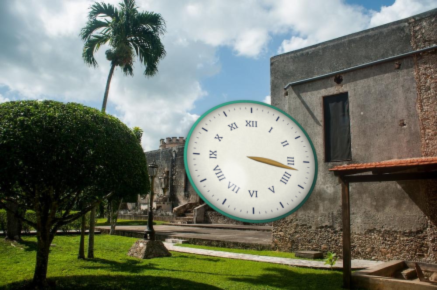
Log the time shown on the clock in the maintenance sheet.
3:17
